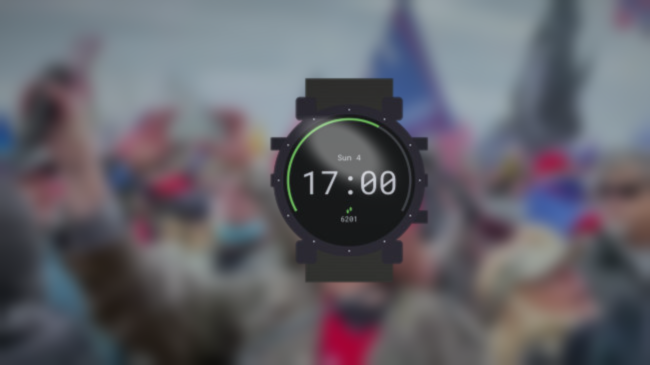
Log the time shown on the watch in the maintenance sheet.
17:00
